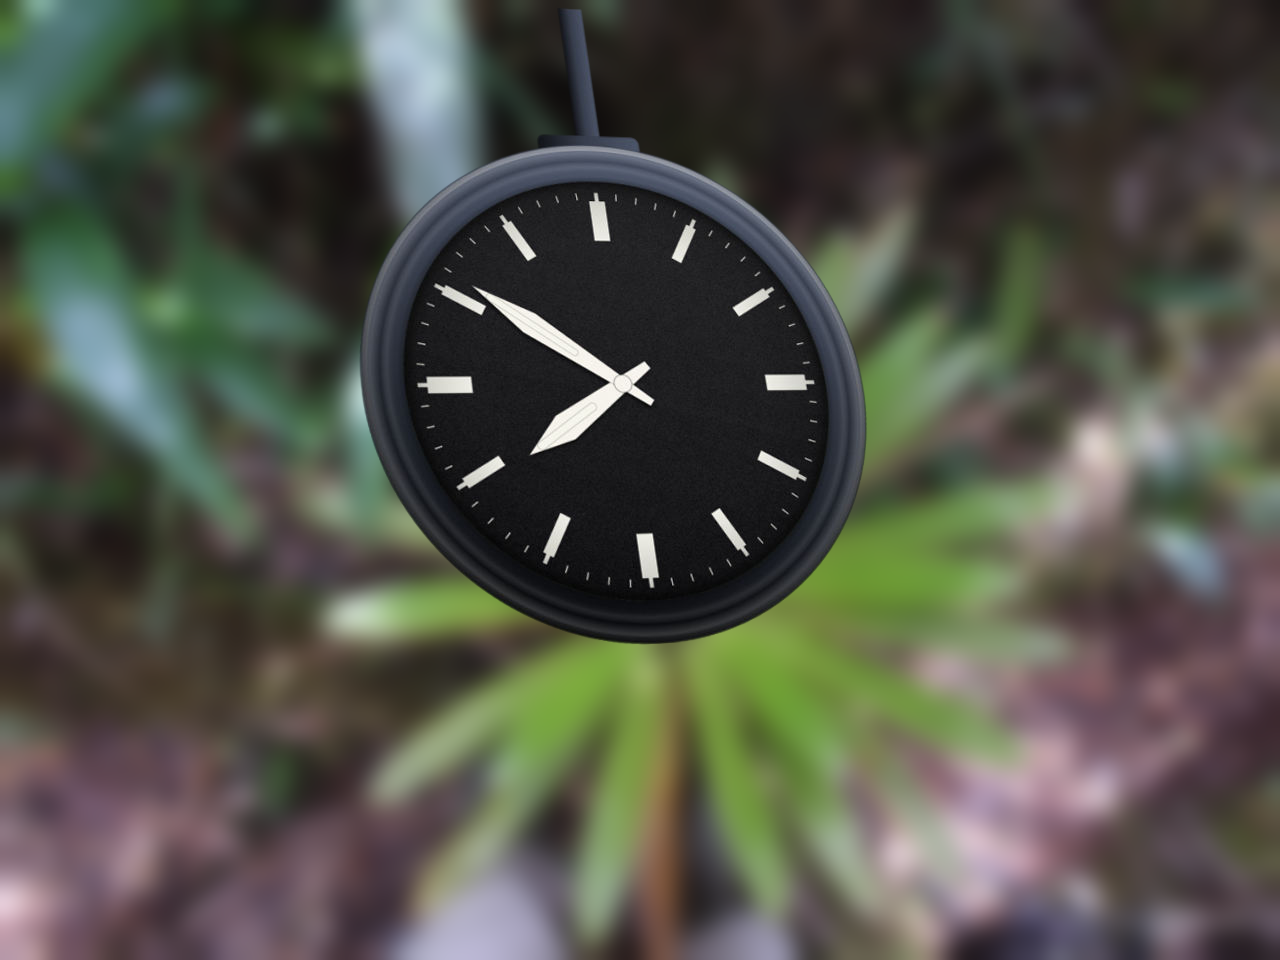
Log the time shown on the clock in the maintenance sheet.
7:51
